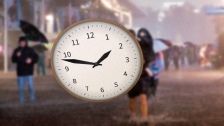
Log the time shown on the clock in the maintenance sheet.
1:48
